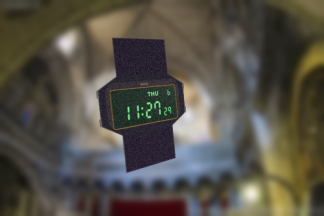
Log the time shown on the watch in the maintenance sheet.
11:27:29
